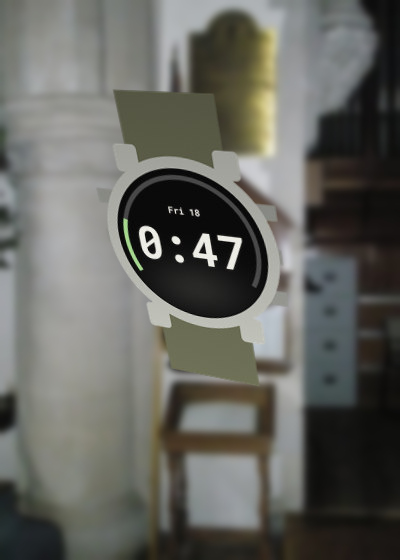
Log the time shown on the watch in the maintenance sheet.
0:47
